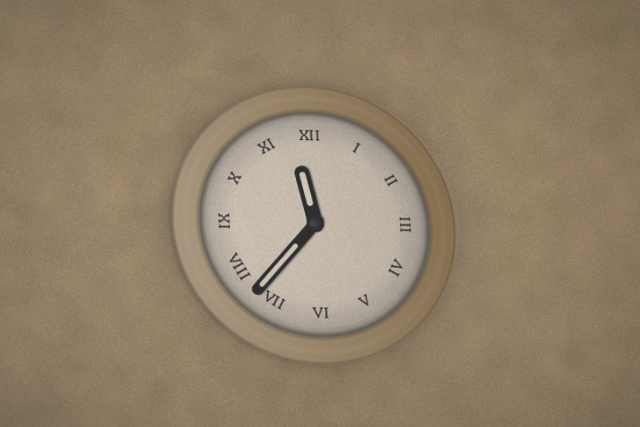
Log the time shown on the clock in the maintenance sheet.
11:37
